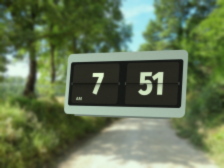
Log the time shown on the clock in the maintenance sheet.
7:51
